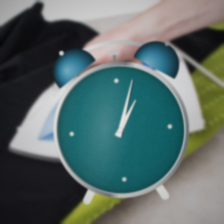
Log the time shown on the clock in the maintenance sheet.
1:03
